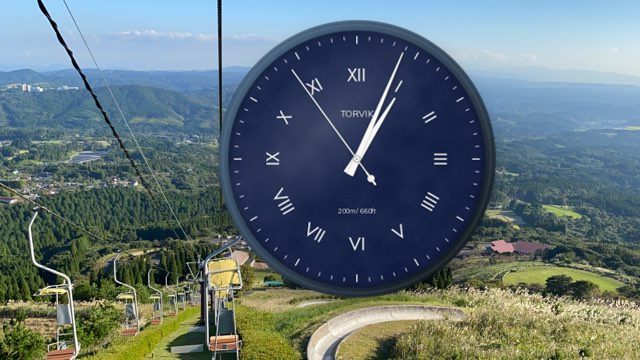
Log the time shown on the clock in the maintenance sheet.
1:03:54
